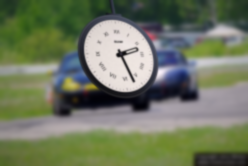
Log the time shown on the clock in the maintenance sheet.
2:27
